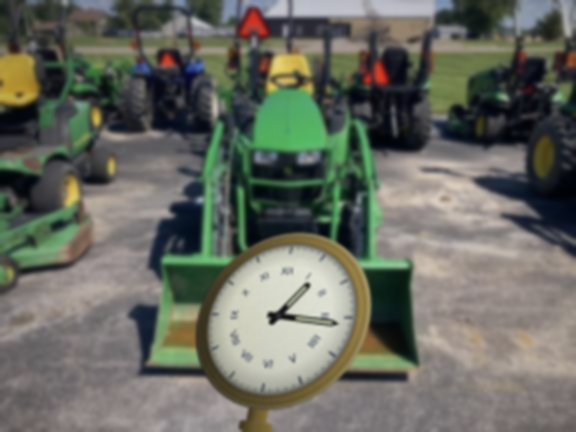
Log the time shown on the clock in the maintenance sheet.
1:16
